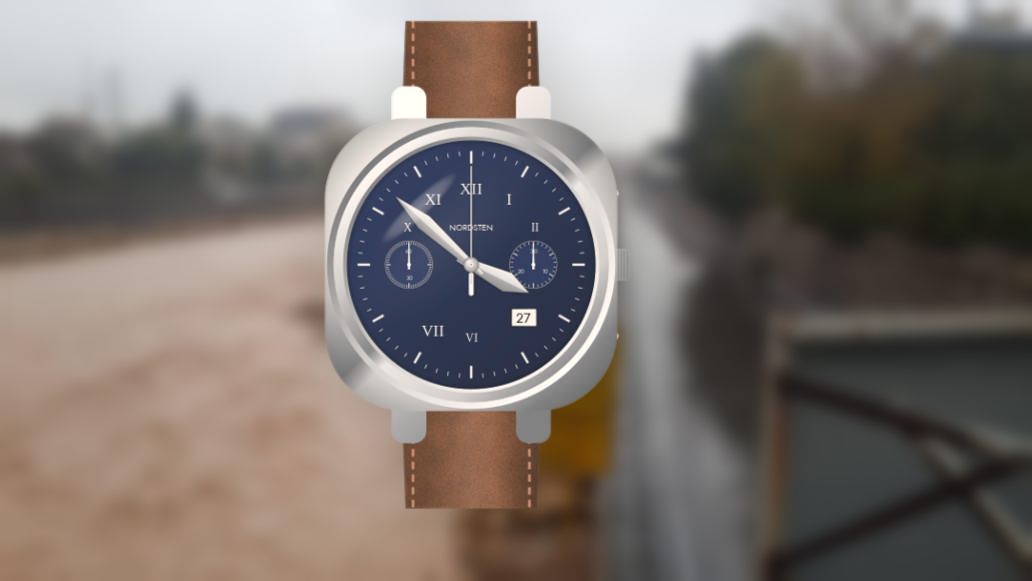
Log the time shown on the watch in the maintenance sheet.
3:52
